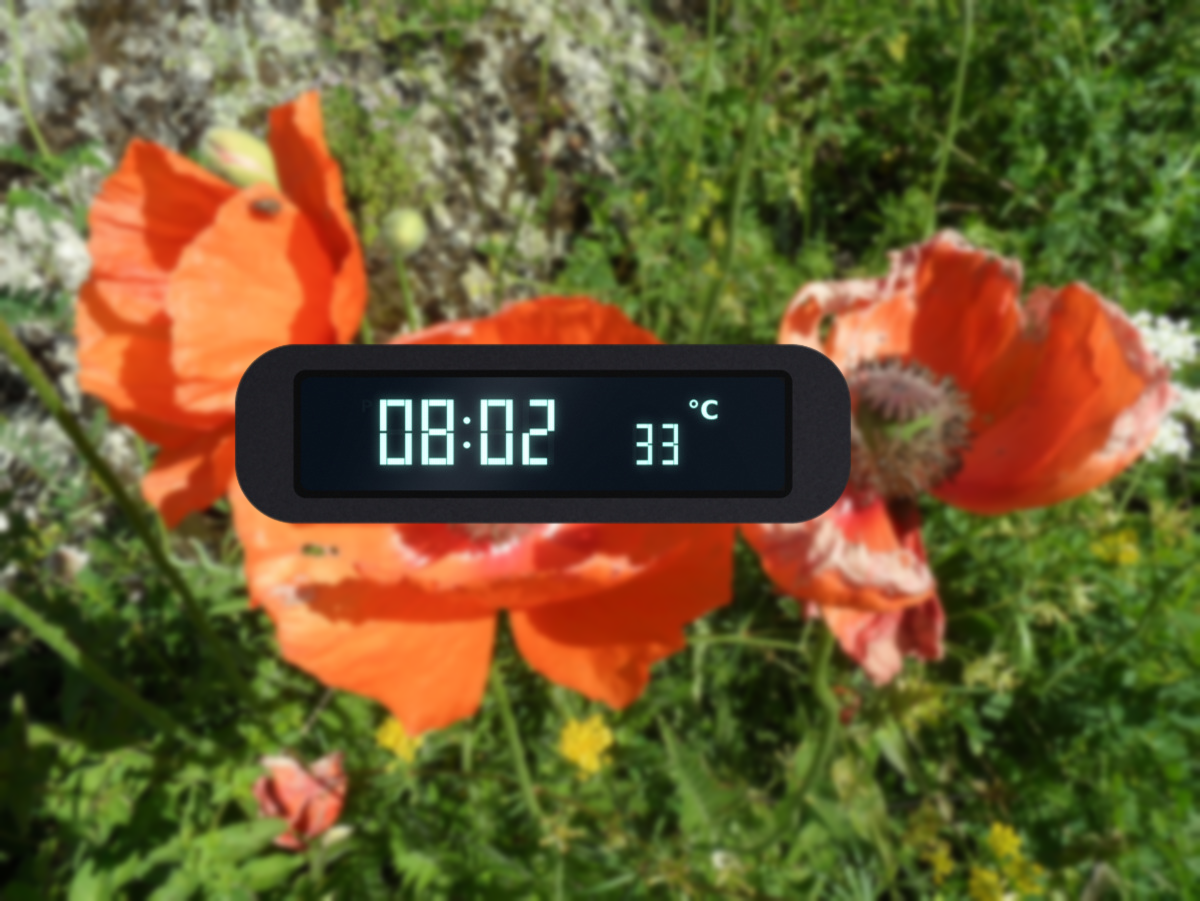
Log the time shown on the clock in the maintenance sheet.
8:02
